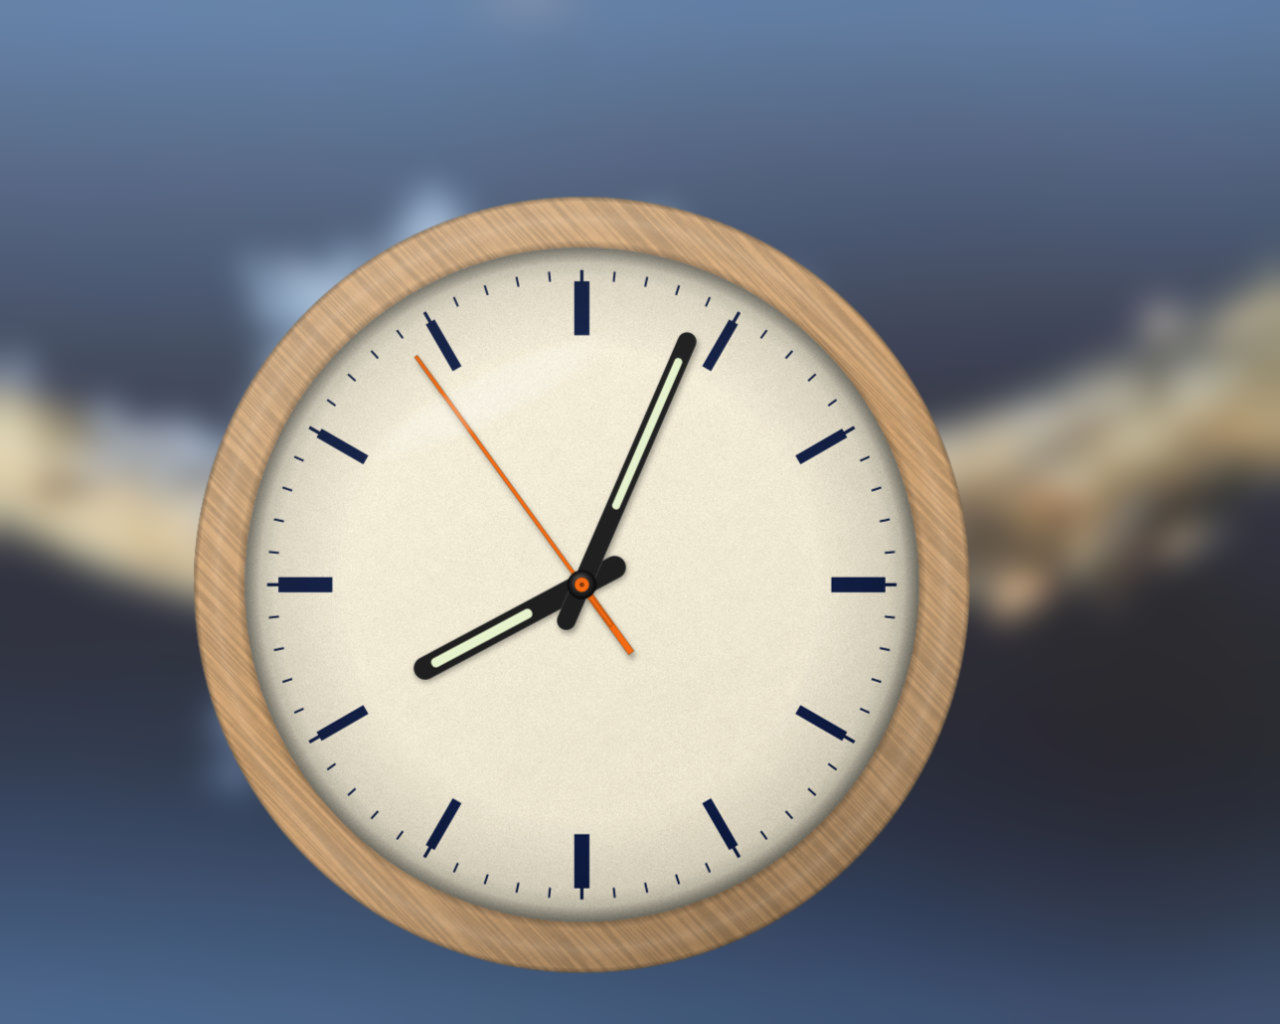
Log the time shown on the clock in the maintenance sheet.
8:03:54
